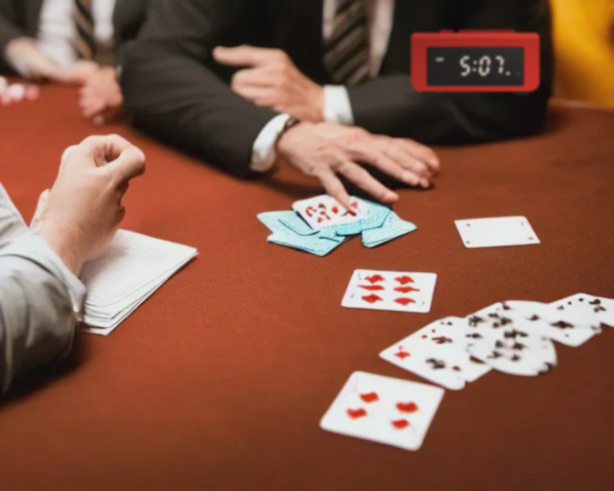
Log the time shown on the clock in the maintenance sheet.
5:07
